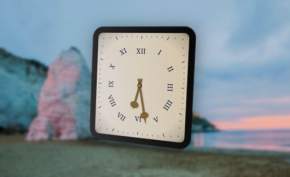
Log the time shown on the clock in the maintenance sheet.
6:28
